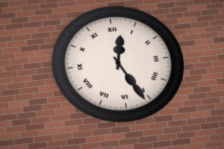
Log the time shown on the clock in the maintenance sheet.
12:26
